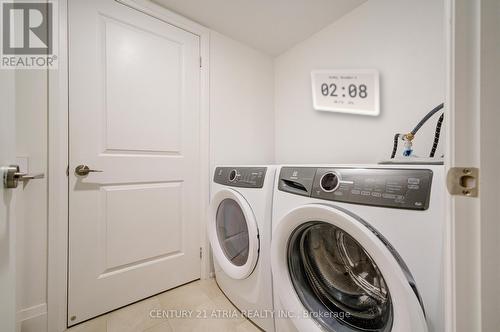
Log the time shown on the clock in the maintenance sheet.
2:08
